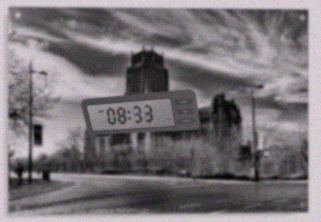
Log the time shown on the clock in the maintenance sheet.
8:33
